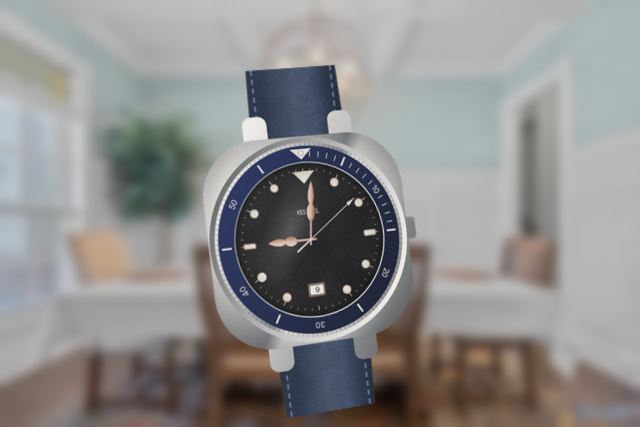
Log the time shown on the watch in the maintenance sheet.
9:01:09
